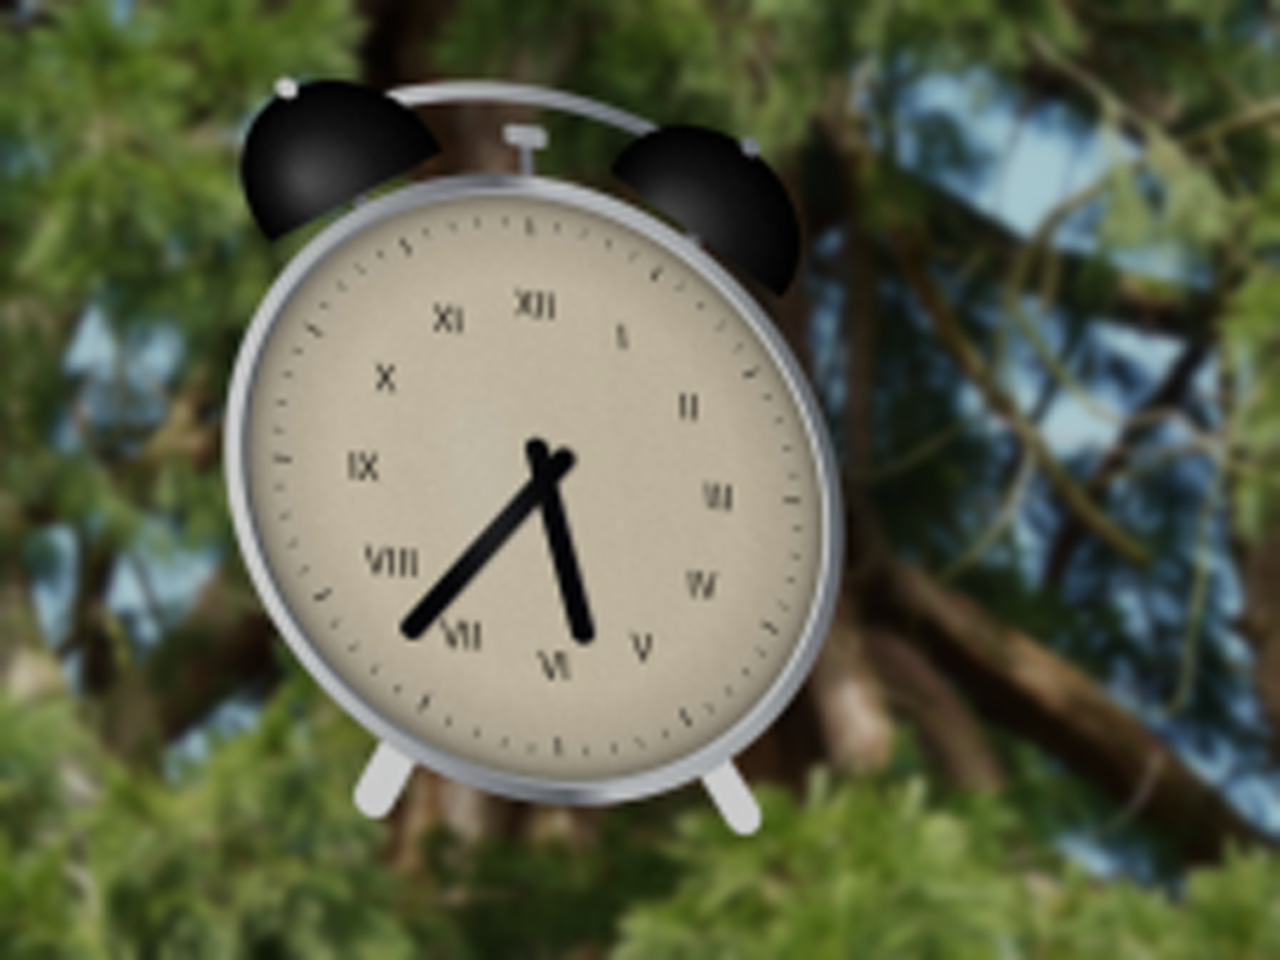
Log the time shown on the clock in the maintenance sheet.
5:37
